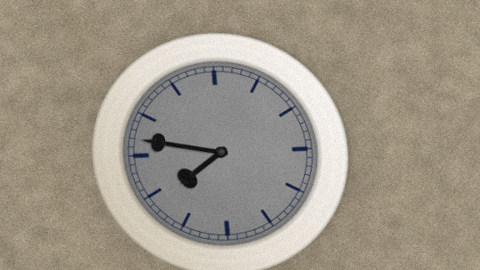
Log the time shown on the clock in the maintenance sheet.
7:47
